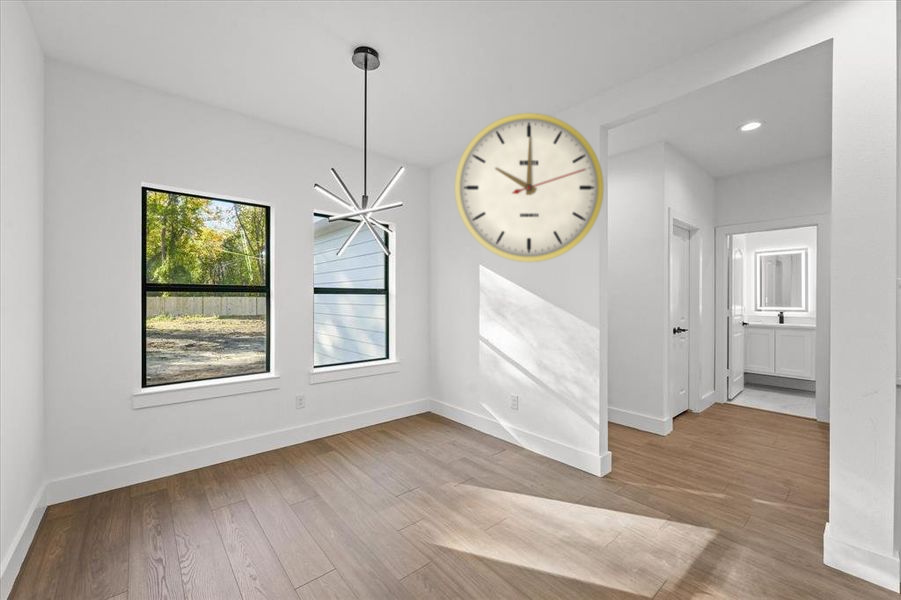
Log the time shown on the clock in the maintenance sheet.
10:00:12
